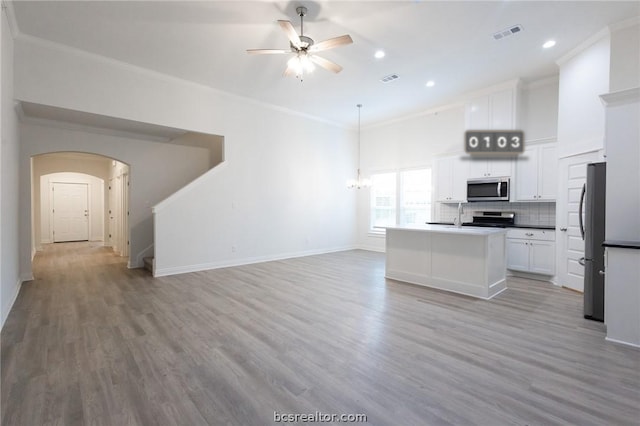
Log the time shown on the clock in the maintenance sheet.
1:03
